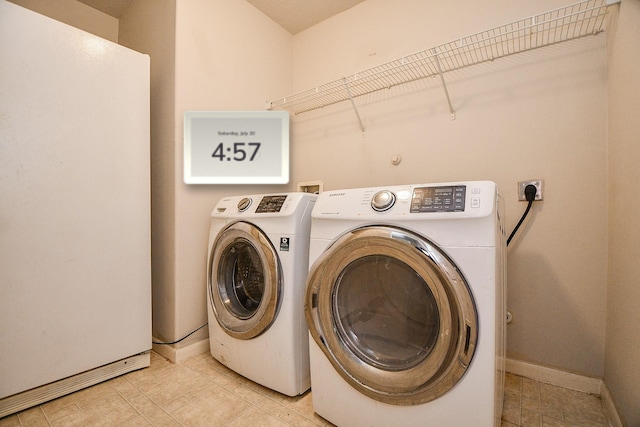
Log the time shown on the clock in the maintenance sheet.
4:57
